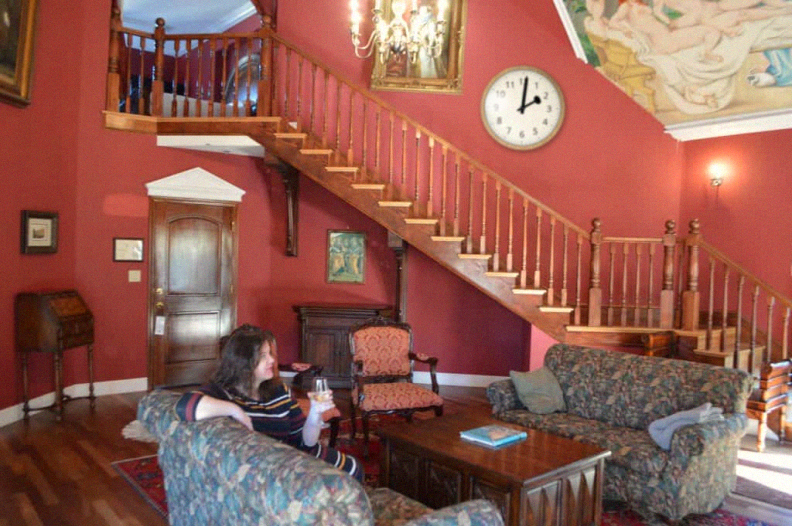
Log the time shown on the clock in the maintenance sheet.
2:01
